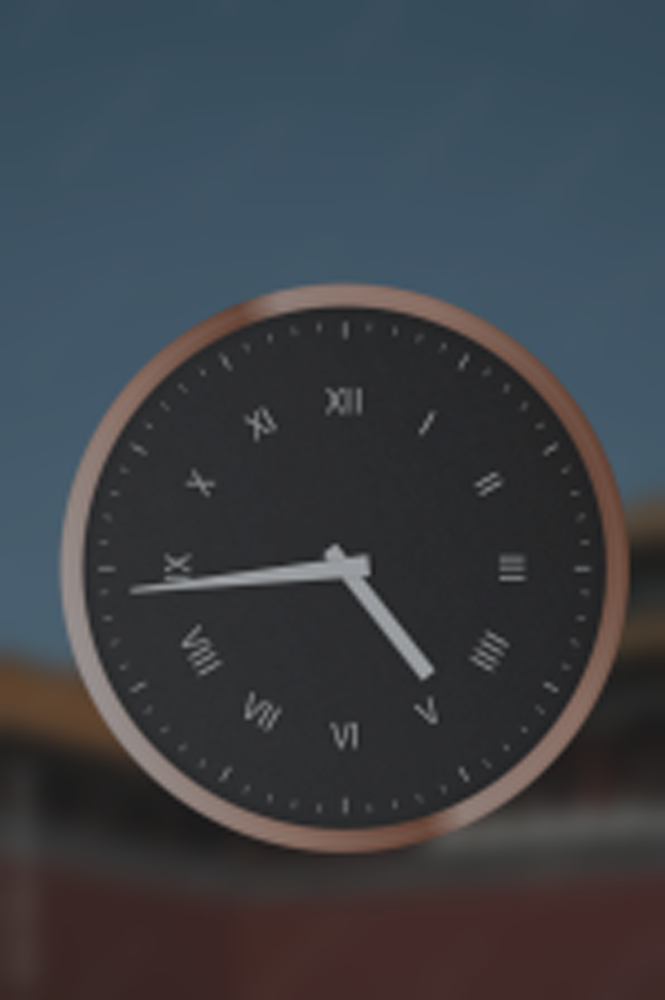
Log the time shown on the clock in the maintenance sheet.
4:44
